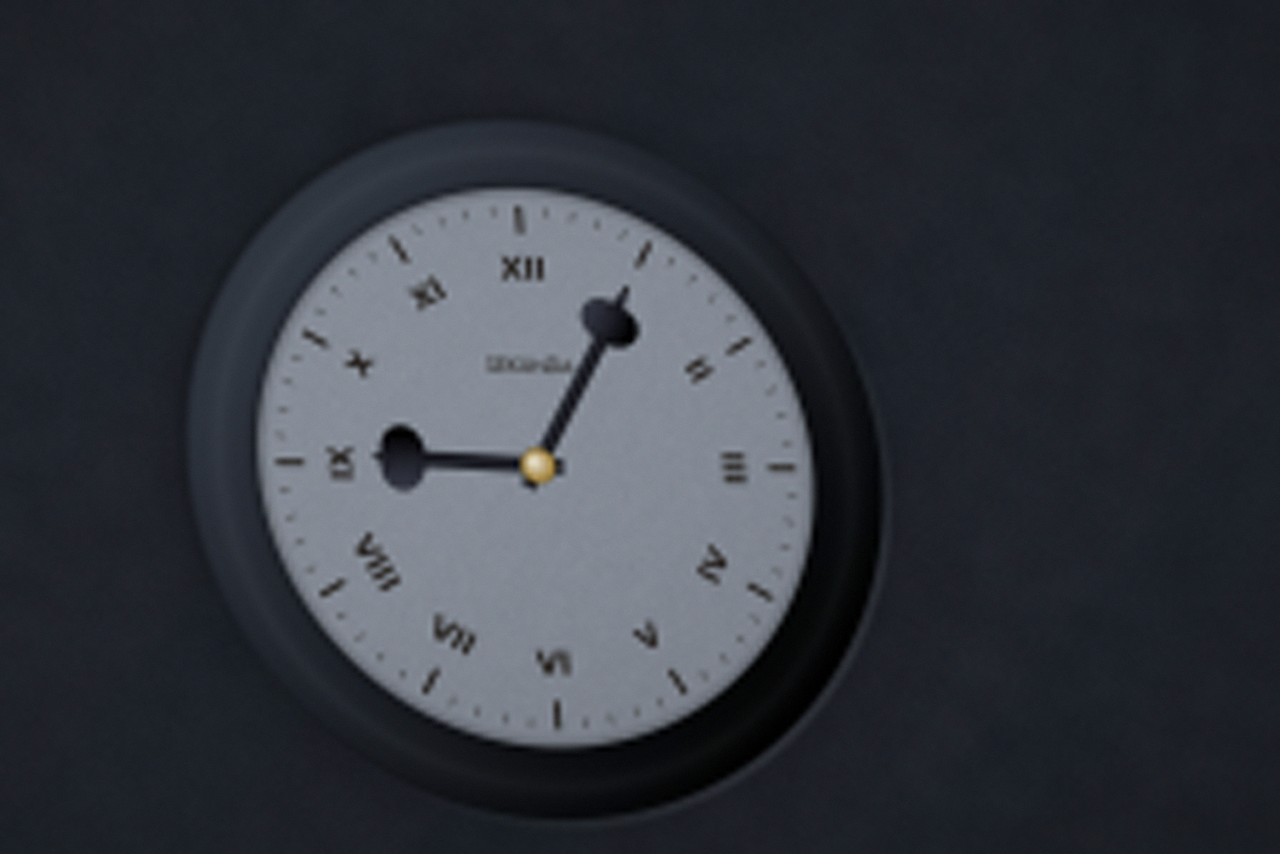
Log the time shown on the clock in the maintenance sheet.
9:05
